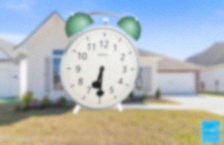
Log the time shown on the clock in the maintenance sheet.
6:30
